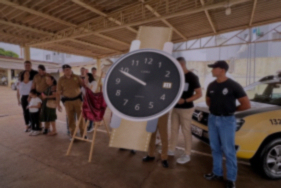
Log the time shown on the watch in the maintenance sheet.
9:49
